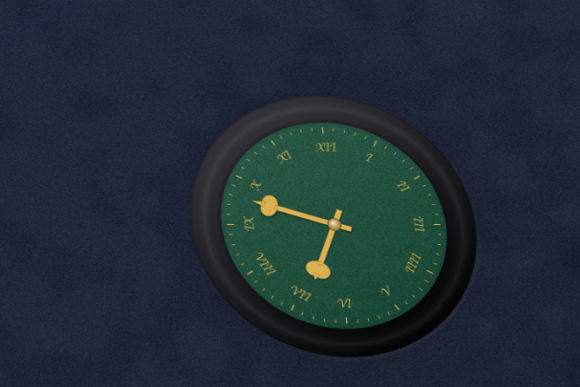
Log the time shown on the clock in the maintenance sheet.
6:48
